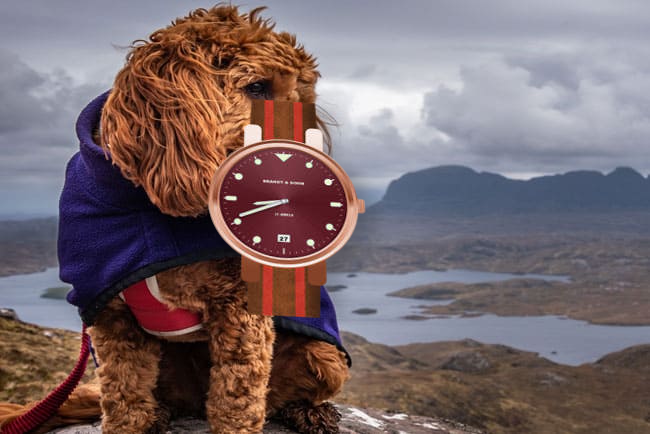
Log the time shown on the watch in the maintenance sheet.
8:41
